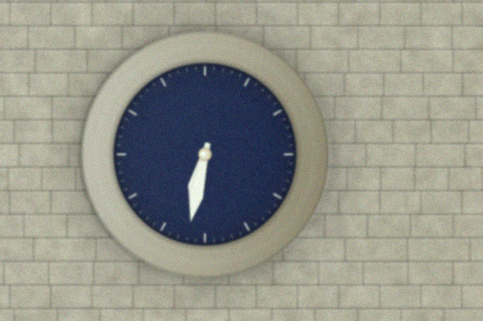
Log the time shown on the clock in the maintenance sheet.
6:32
